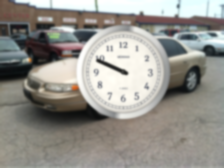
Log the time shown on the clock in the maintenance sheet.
9:49
